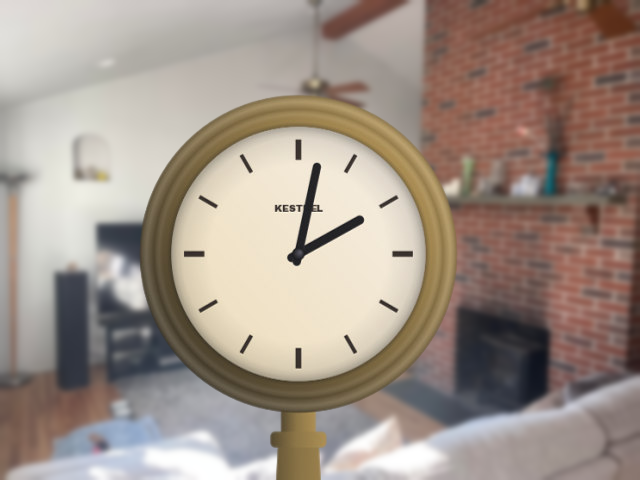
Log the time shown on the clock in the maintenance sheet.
2:02
